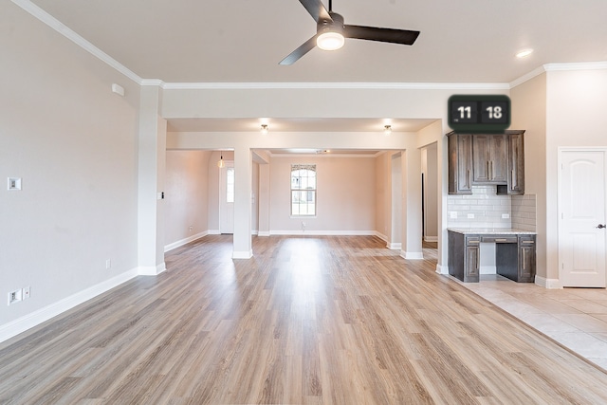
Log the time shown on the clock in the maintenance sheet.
11:18
